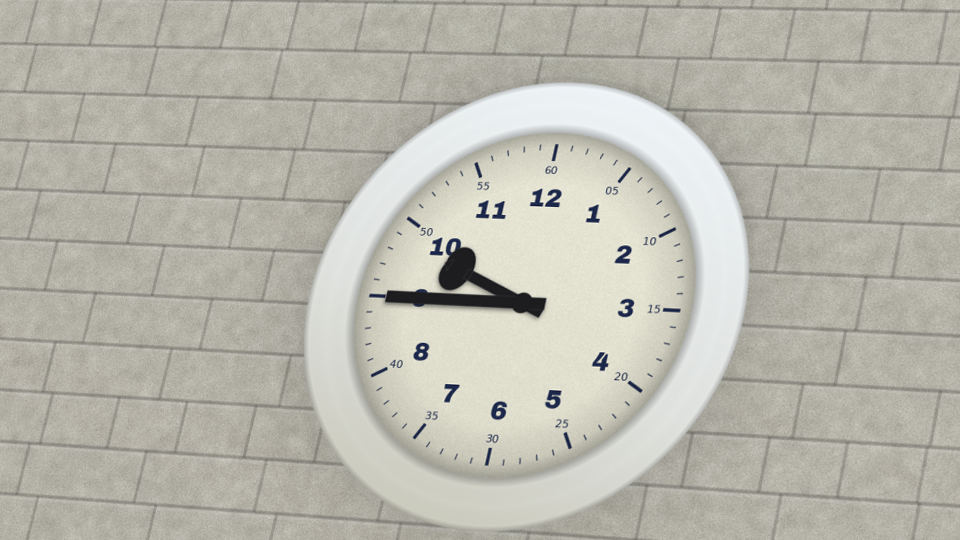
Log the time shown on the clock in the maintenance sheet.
9:45
